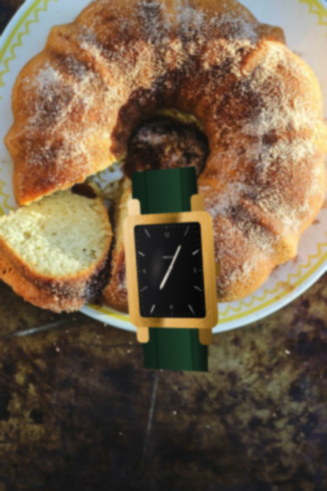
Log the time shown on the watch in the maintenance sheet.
7:05
